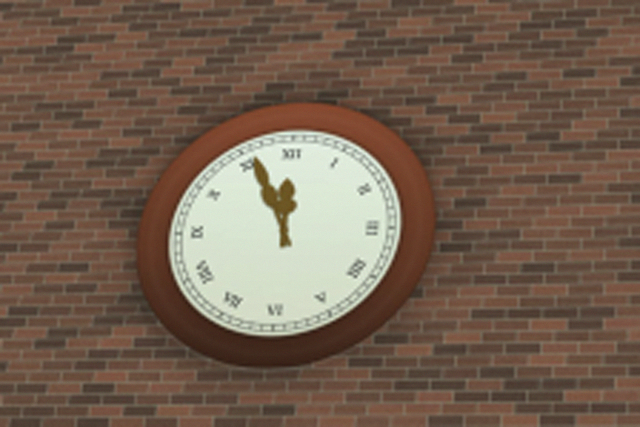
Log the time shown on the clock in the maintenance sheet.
11:56
